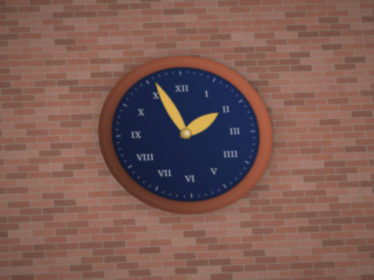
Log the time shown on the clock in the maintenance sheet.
1:56
